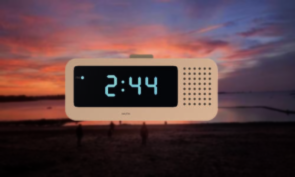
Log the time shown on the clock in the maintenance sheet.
2:44
